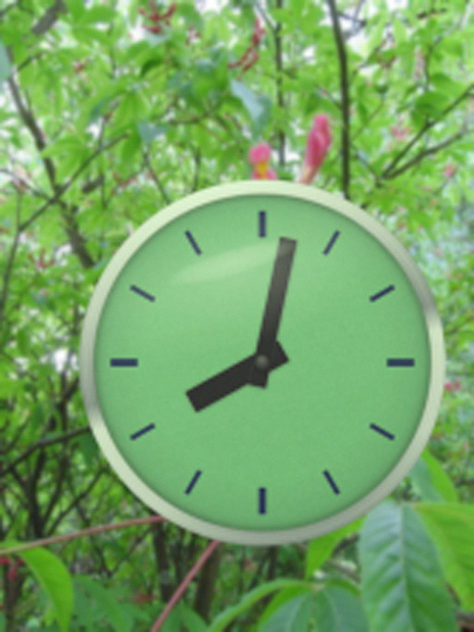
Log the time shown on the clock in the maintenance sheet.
8:02
